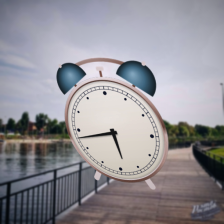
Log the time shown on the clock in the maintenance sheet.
5:43
